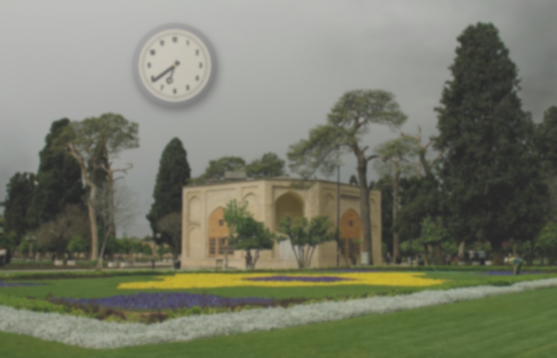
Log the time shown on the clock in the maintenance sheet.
6:39
